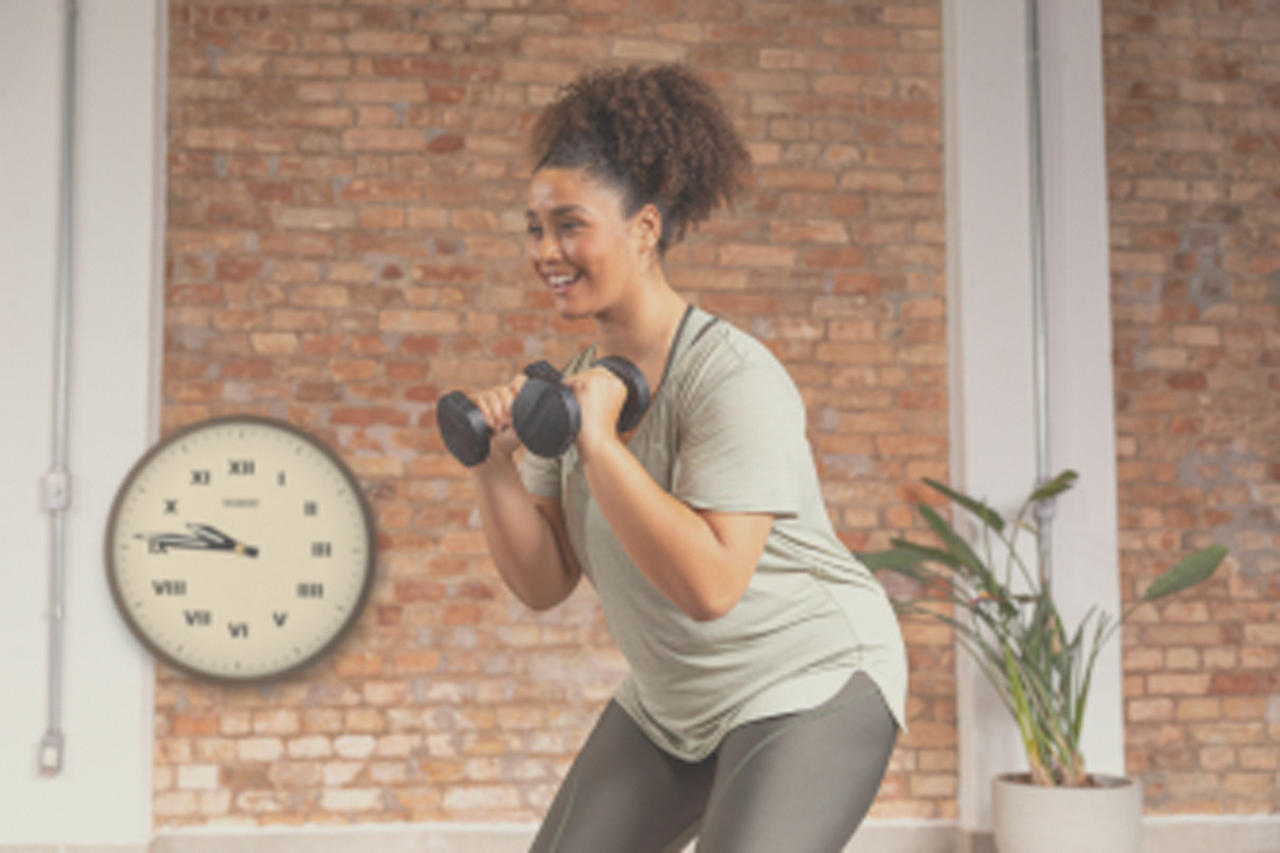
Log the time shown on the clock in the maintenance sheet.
9:46
